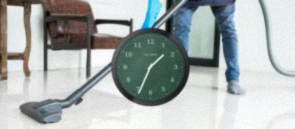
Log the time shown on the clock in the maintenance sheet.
1:34
